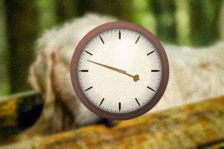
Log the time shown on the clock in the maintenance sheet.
3:48
